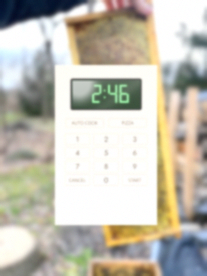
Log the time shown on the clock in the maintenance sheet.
2:46
